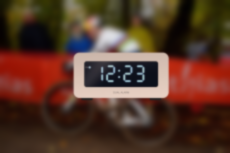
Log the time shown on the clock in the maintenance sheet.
12:23
